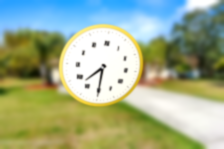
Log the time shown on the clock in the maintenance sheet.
7:30
